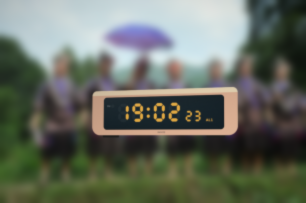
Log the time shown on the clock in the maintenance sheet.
19:02:23
